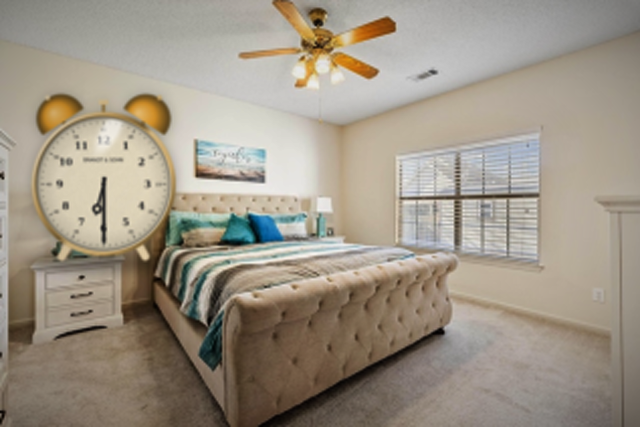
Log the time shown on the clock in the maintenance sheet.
6:30
